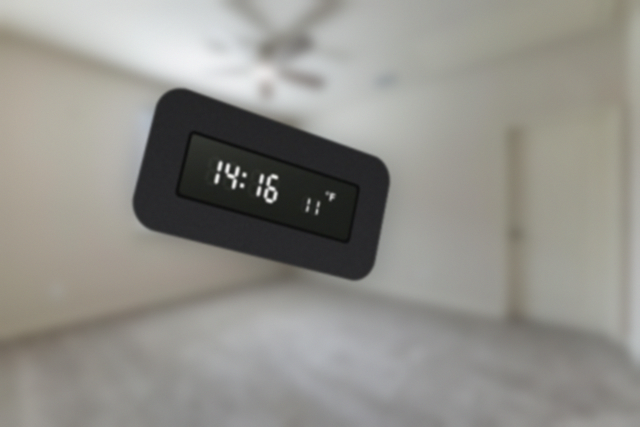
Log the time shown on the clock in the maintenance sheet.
14:16
